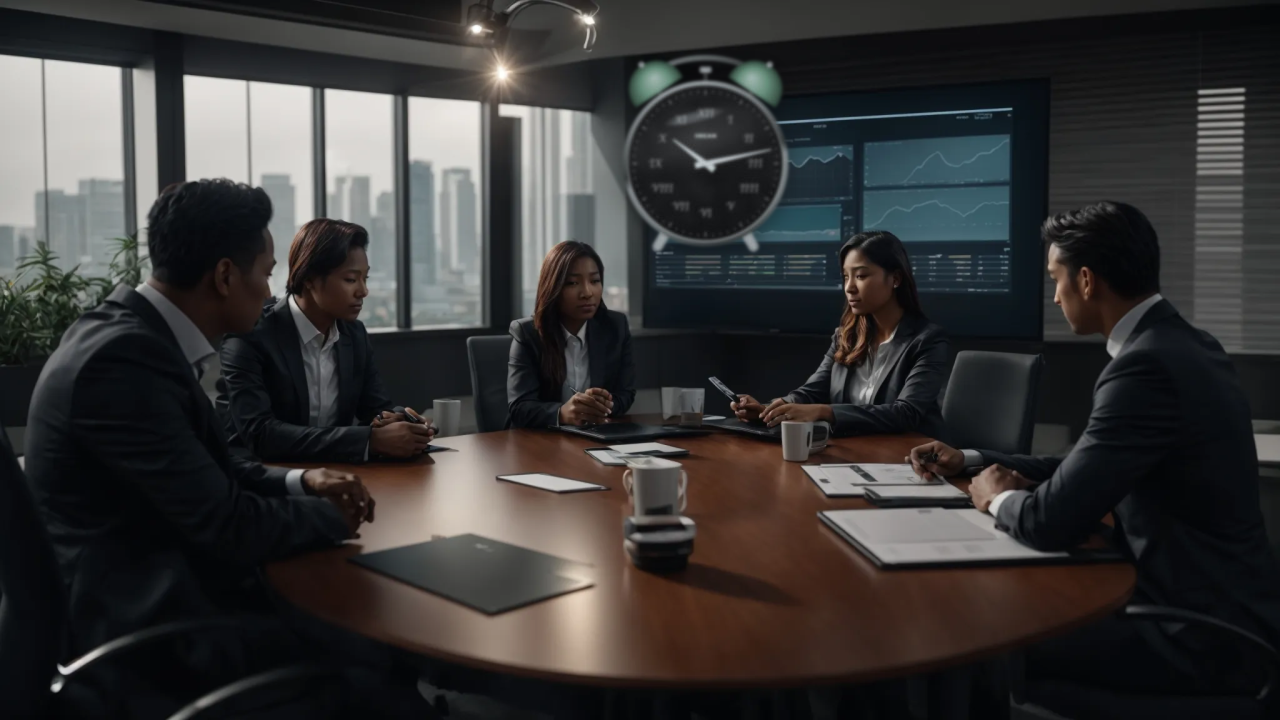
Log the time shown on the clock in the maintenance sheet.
10:13
